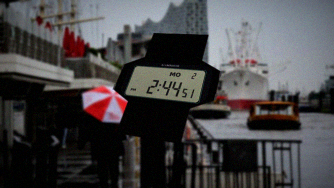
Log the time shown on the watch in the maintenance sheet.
2:44:51
